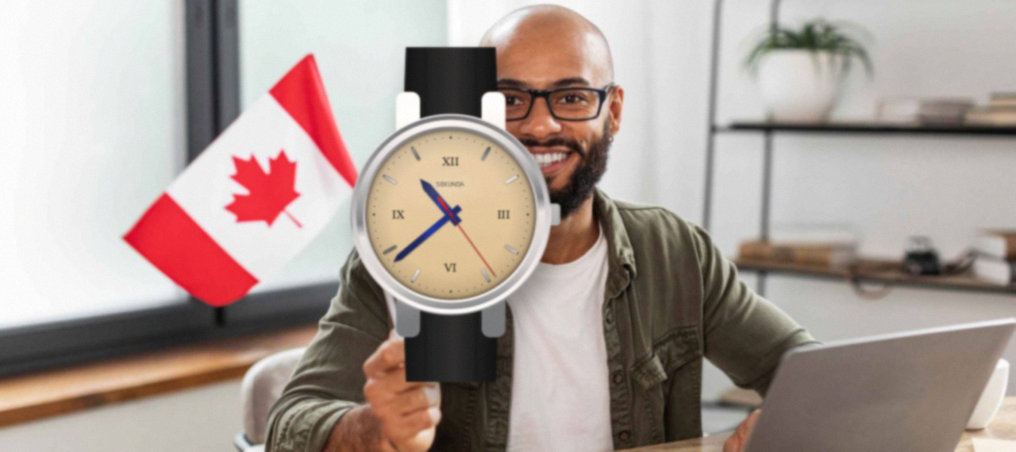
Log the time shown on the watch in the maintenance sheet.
10:38:24
